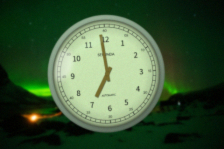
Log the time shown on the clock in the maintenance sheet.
6:59
